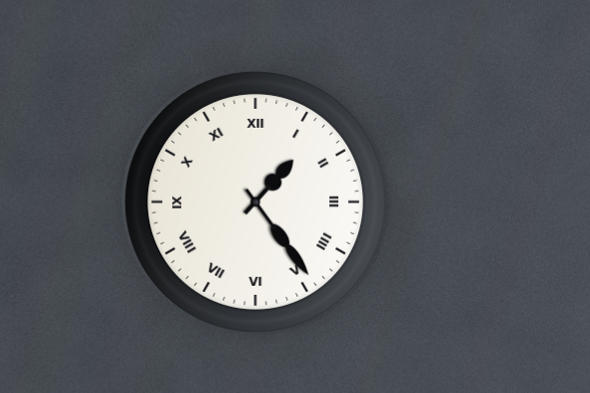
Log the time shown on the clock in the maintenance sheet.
1:24
